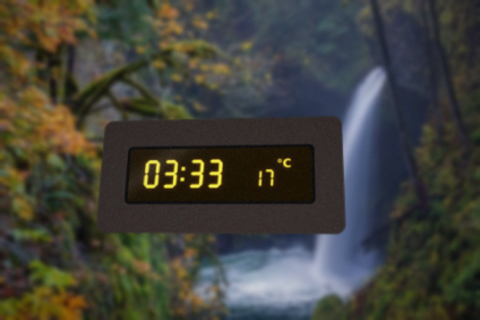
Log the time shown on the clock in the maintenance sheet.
3:33
